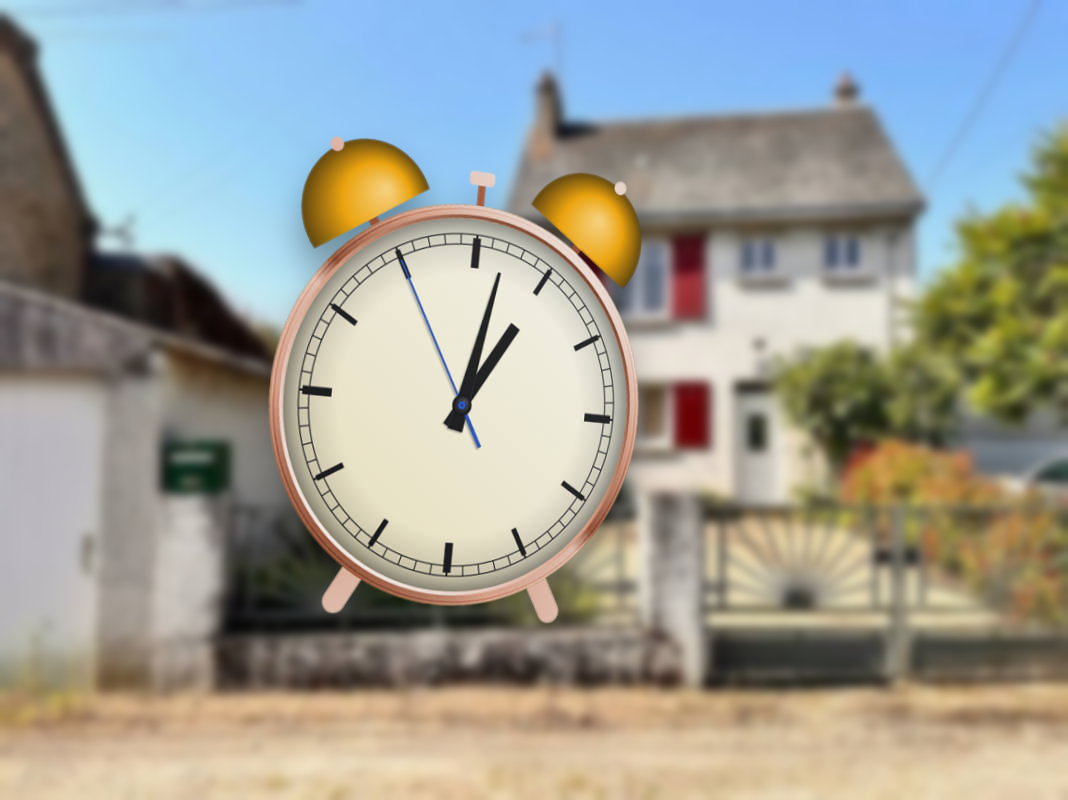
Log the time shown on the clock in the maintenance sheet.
1:01:55
